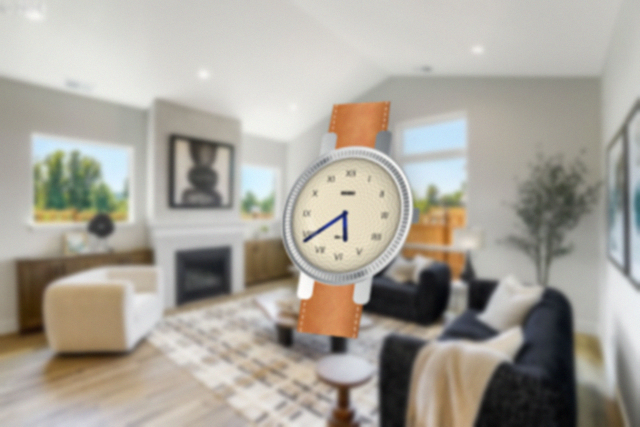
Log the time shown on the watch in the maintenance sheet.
5:39
